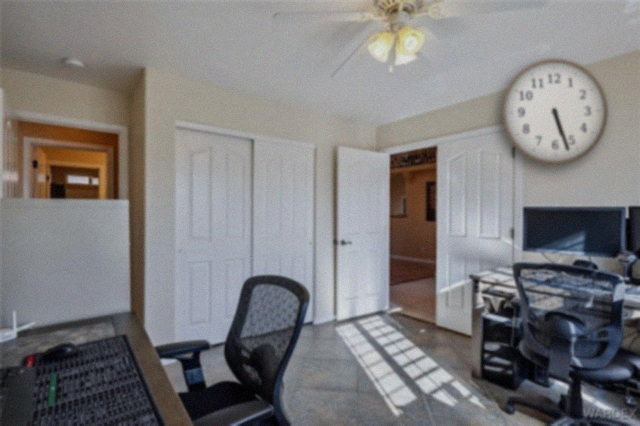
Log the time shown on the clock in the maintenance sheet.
5:27
